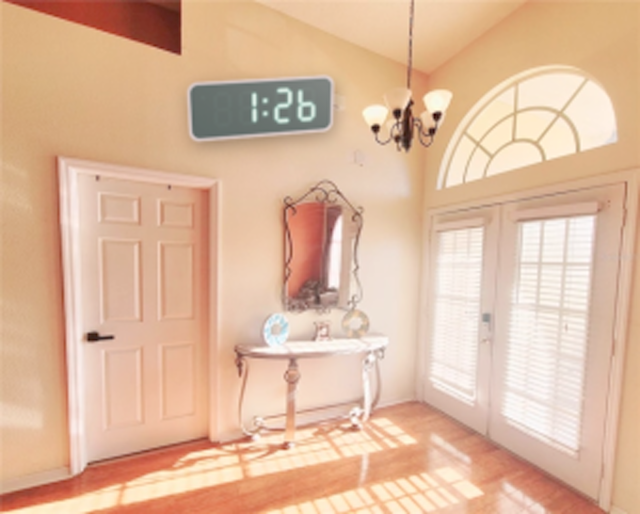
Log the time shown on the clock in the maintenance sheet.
1:26
